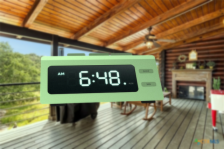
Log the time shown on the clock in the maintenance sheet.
6:48
